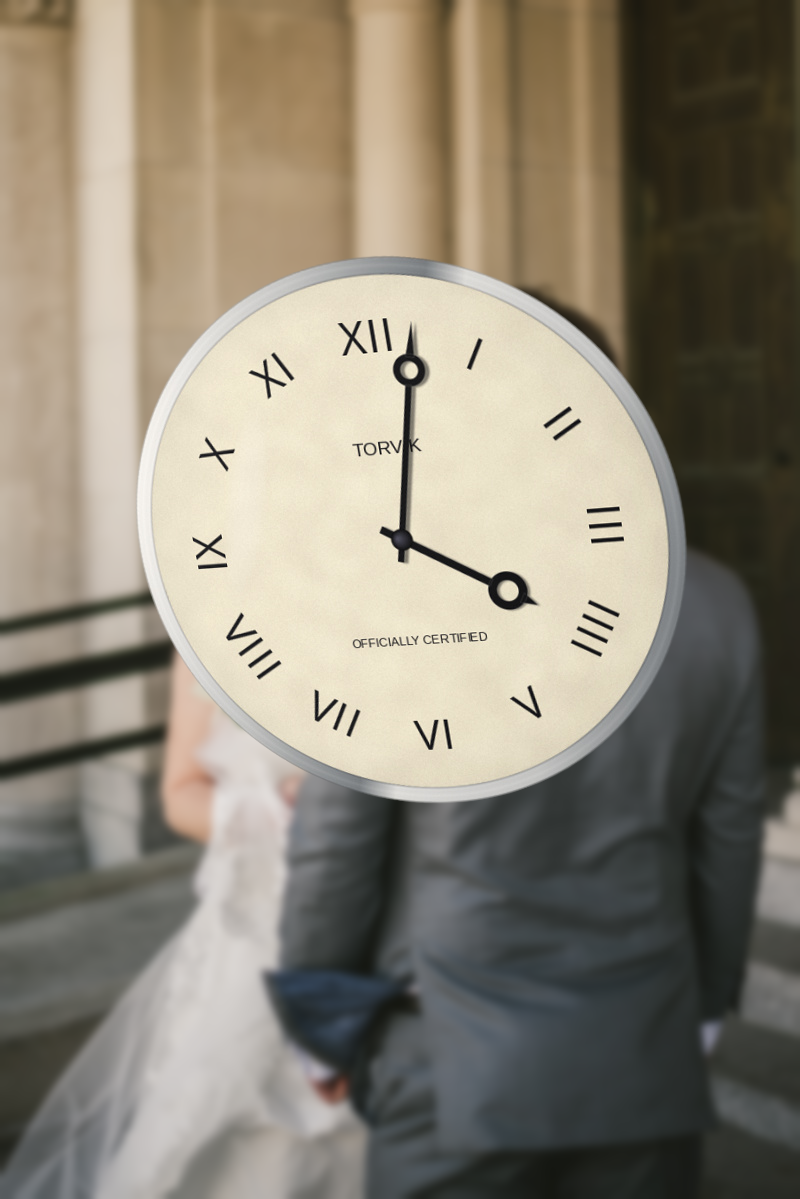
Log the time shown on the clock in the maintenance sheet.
4:02
